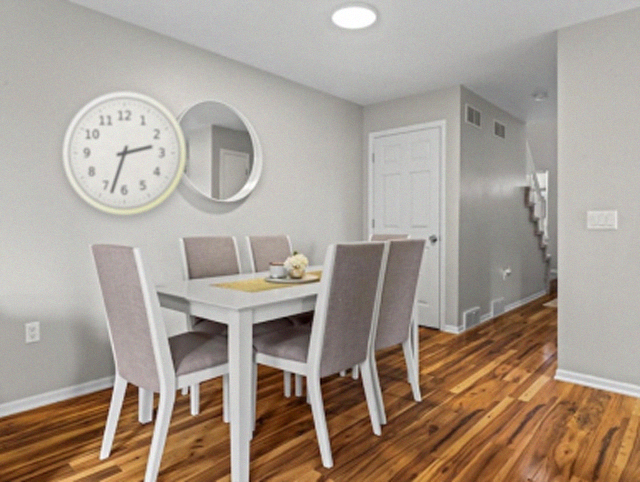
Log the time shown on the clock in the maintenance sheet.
2:33
